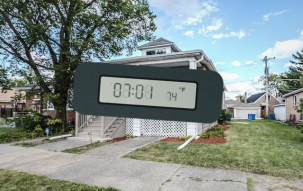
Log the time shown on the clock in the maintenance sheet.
7:01
